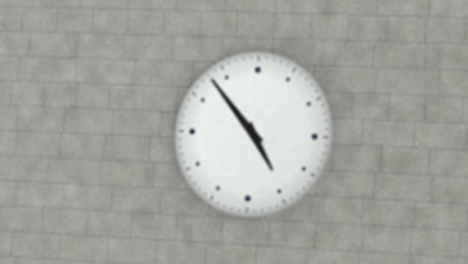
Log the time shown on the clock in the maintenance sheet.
4:53
